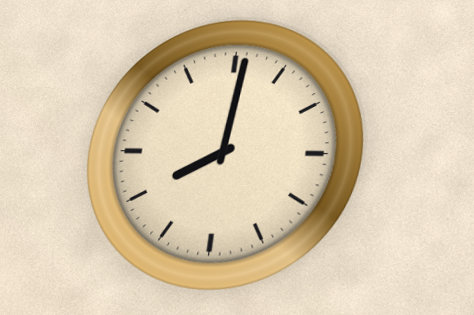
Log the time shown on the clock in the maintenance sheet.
8:01
